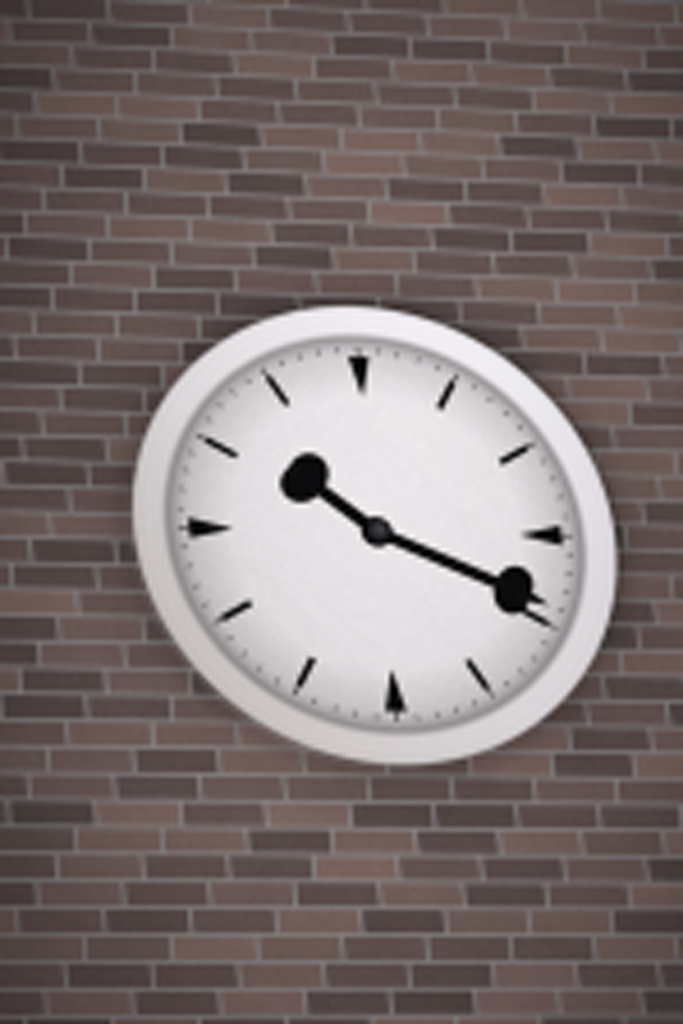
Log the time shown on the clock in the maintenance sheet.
10:19
